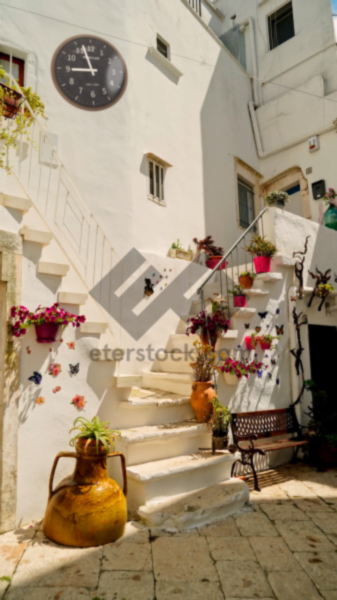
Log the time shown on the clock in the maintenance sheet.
8:57
